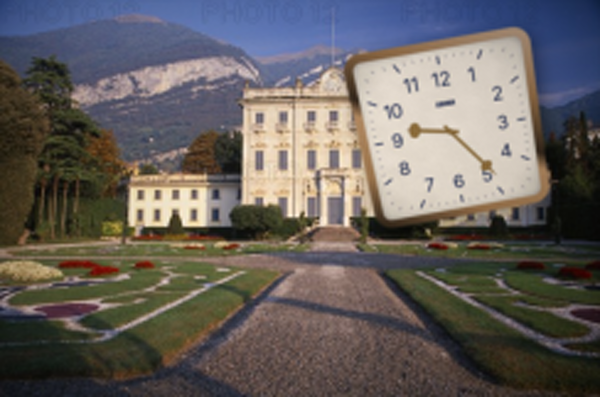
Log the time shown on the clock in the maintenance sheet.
9:24
